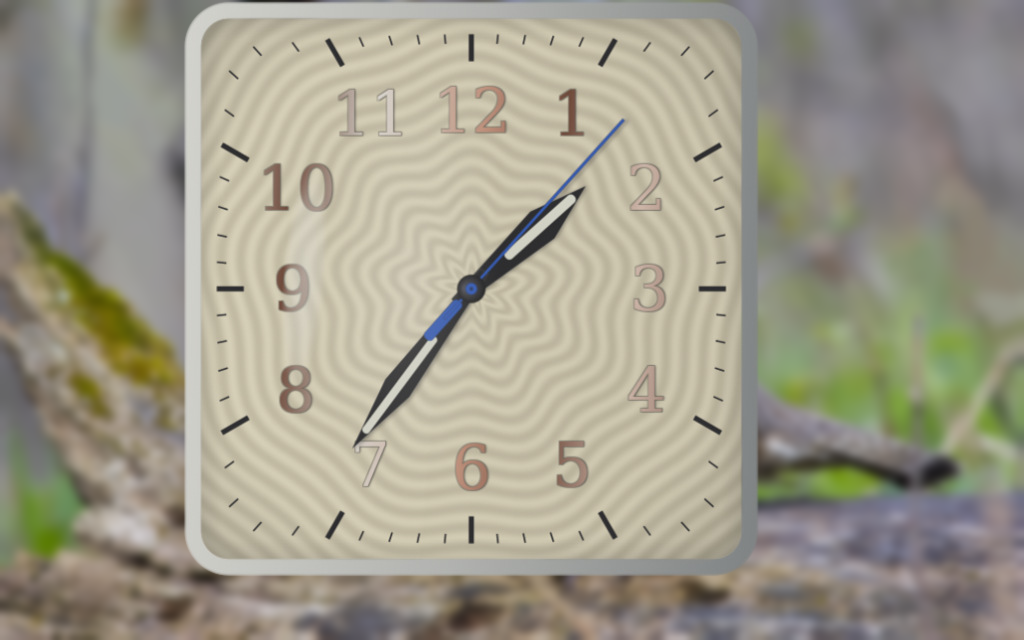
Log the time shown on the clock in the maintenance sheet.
1:36:07
